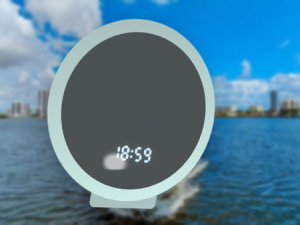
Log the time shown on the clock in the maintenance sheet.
18:59
